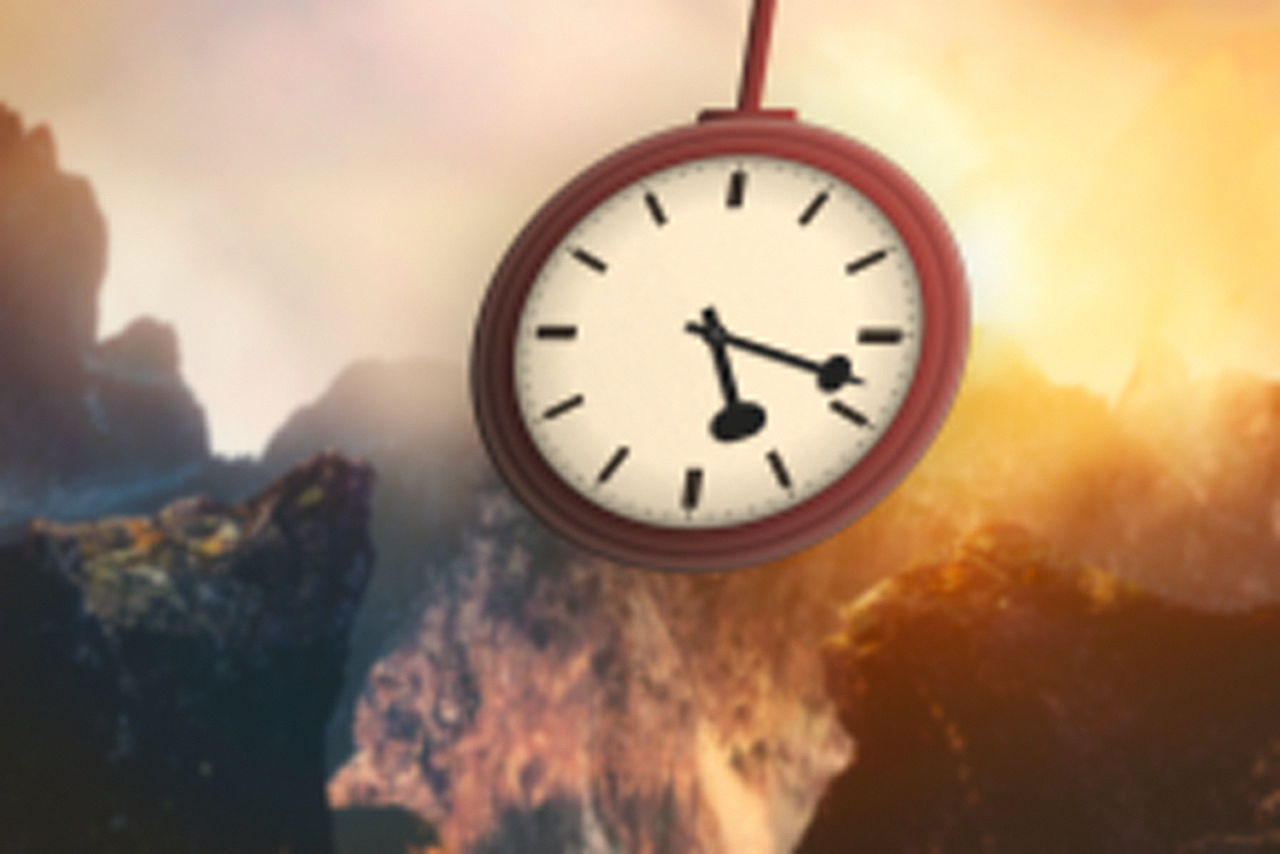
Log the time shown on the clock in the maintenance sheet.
5:18
